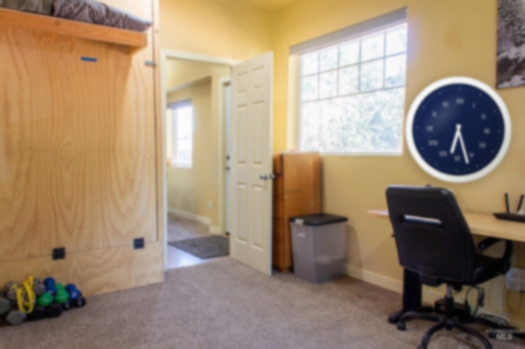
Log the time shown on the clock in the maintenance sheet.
6:27
